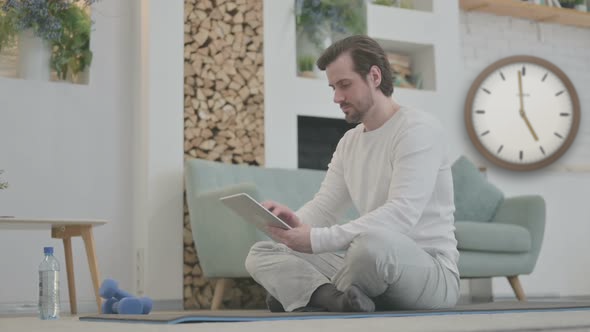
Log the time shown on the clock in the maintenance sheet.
4:59
